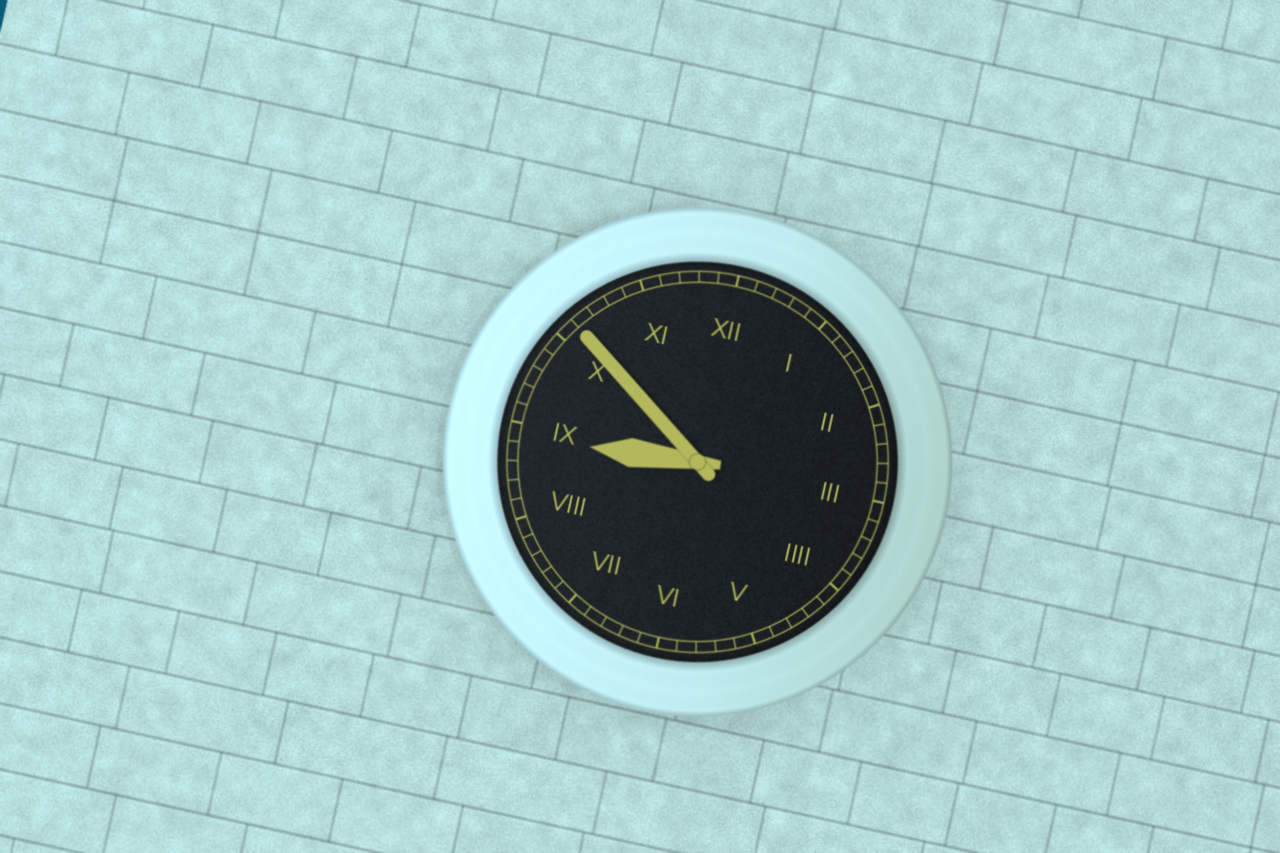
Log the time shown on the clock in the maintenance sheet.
8:51
